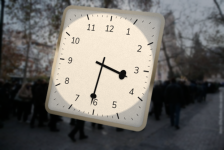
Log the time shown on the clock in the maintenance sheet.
3:31
